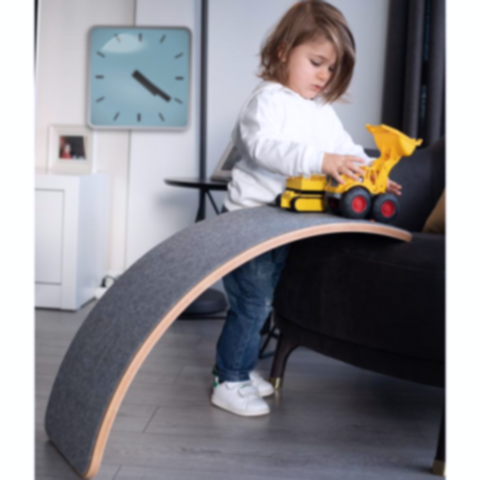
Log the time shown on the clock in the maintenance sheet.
4:21
